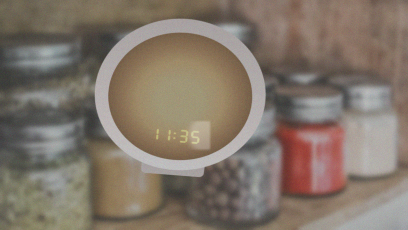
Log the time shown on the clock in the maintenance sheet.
11:35
